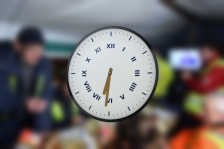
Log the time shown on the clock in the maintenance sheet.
6:31
